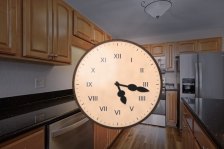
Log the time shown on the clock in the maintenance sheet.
5:17
